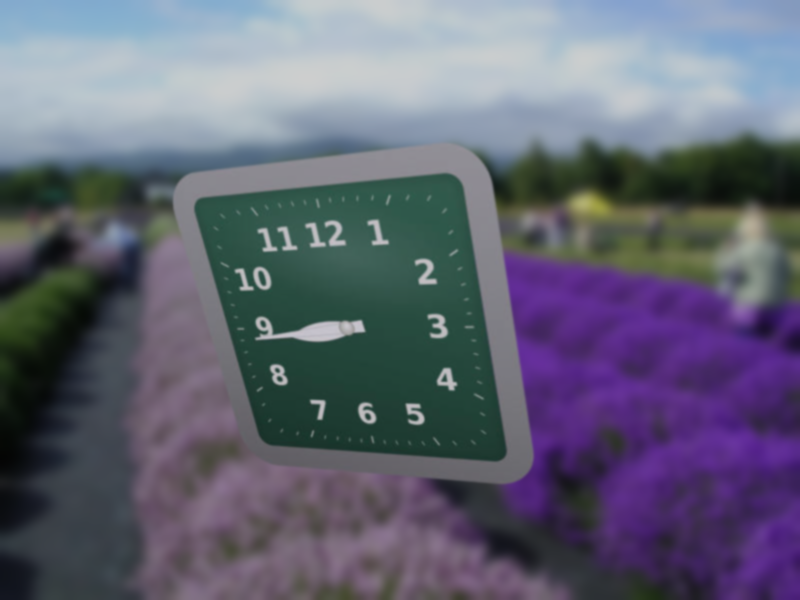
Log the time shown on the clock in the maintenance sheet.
8:44
